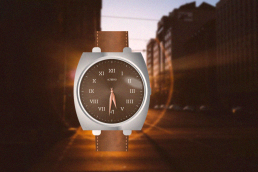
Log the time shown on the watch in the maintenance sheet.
5:31
